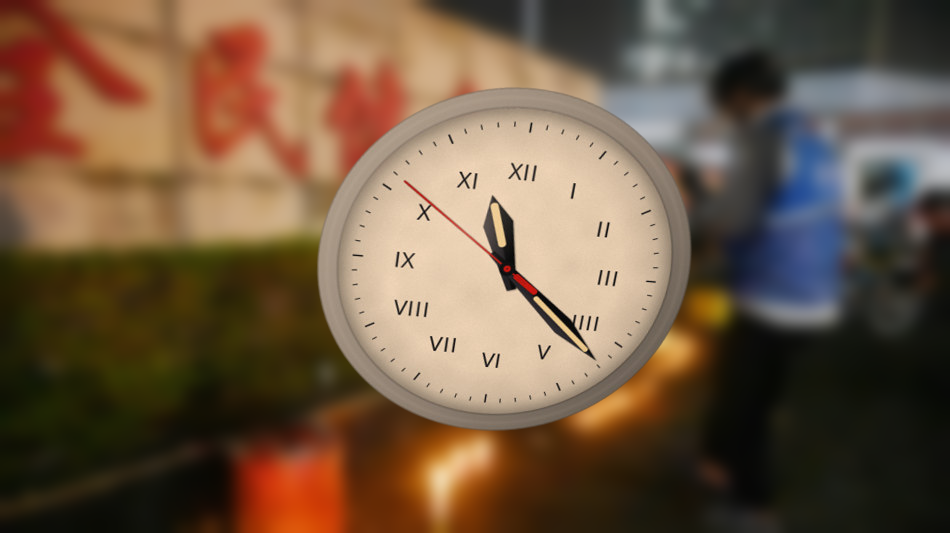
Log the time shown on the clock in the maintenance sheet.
11:21:51
